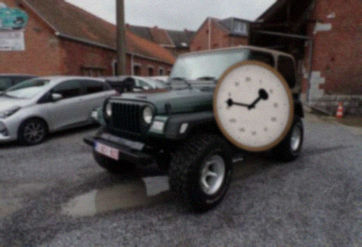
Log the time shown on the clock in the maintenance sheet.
1:47
